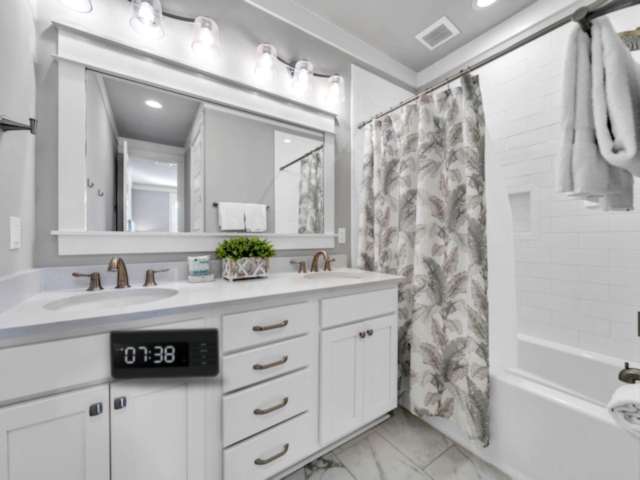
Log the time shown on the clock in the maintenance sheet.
7:38
